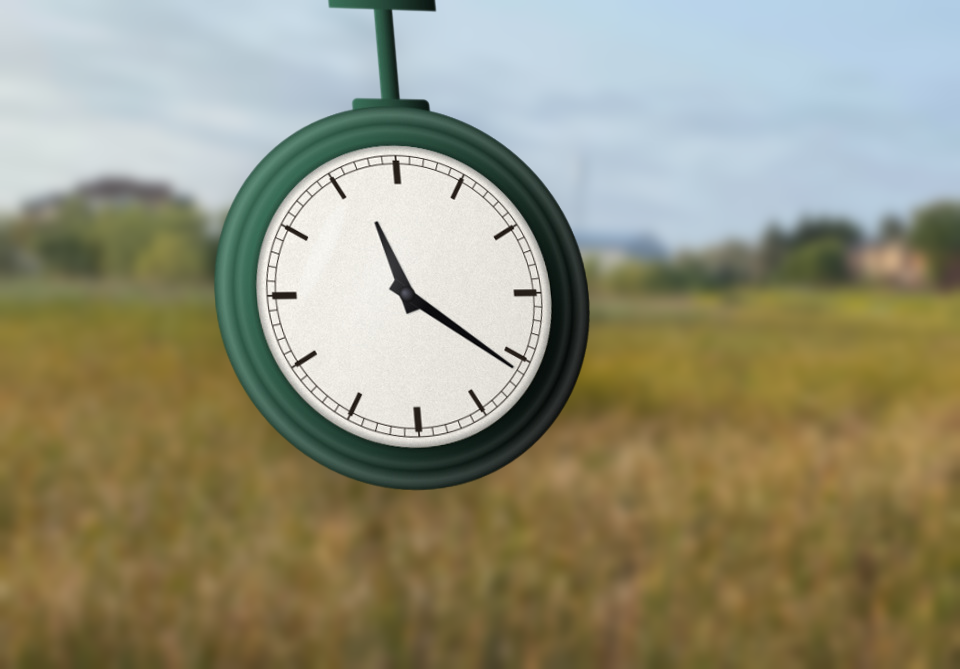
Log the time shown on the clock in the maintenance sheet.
11:21
